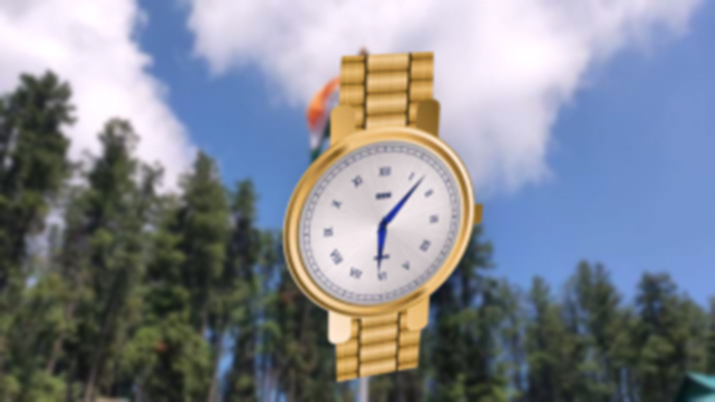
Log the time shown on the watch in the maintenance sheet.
6:07
